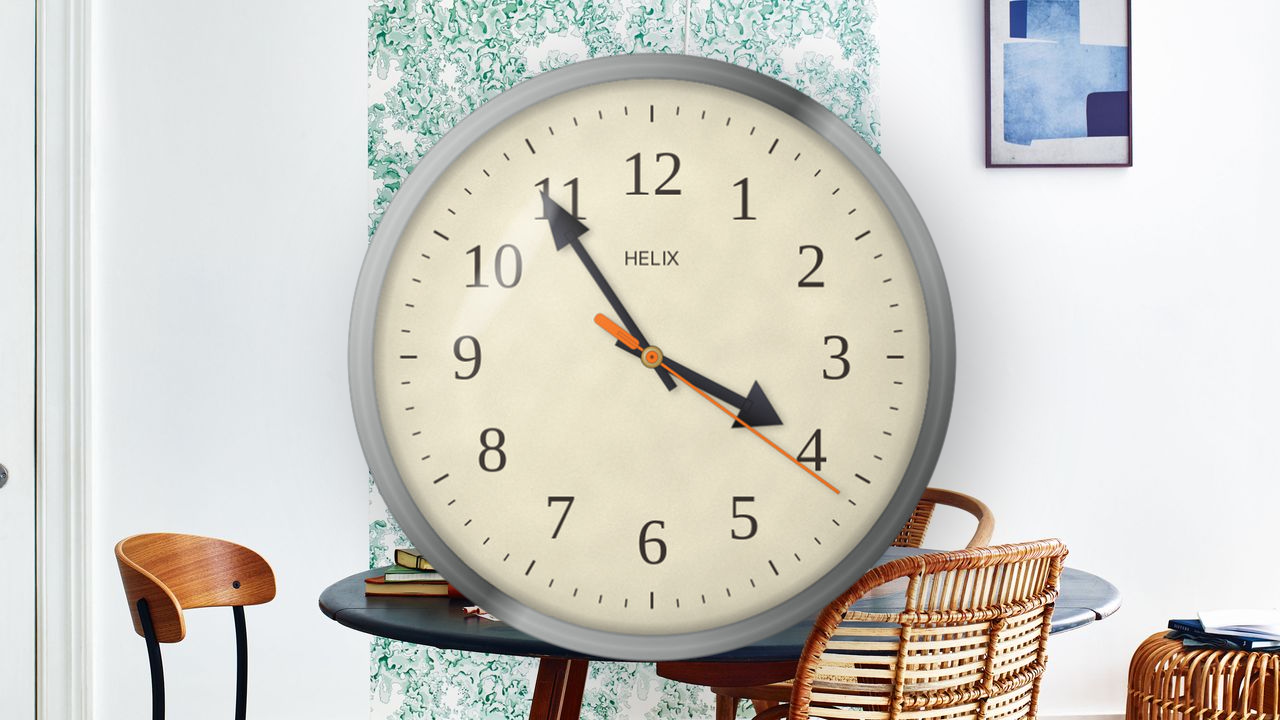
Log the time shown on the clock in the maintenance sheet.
3:54:21
